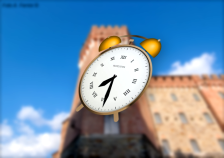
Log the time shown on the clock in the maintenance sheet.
7:29
